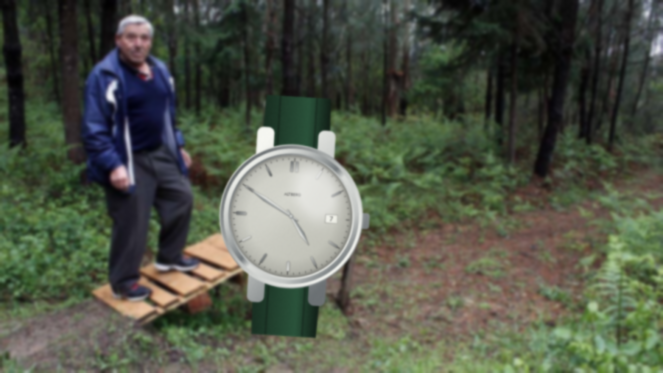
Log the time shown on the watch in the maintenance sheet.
4:50
